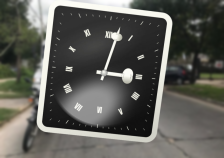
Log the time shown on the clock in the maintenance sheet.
3:02
